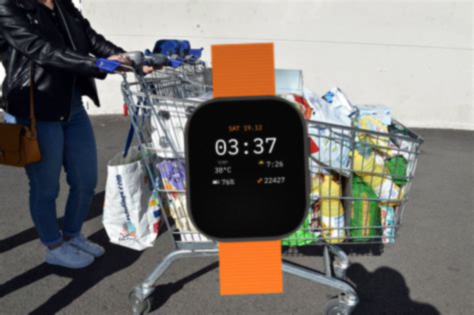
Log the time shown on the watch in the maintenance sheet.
3:37
